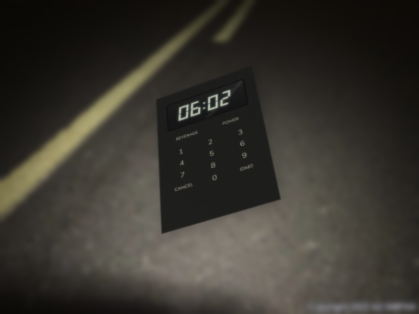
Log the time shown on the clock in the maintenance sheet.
6:02
